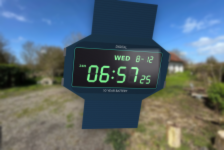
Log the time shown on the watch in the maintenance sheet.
6:57:25
